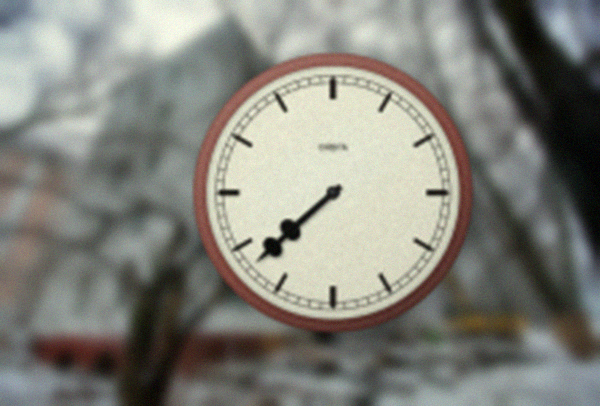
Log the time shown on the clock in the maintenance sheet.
7:38
